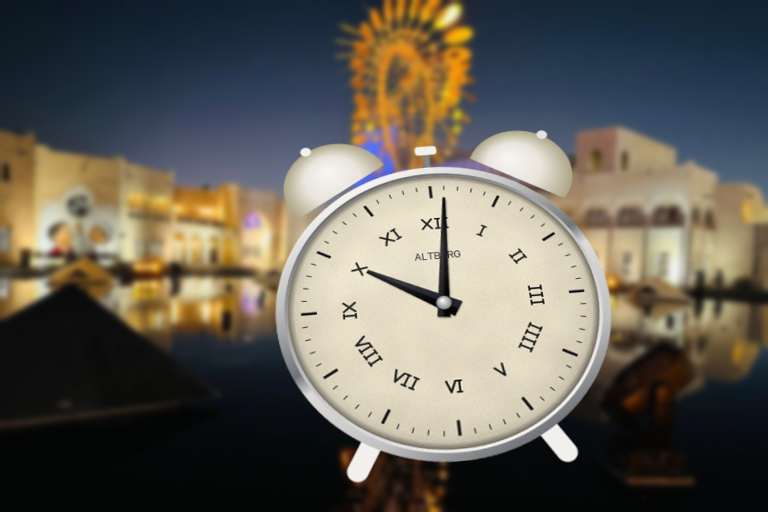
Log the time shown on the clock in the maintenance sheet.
10:01
